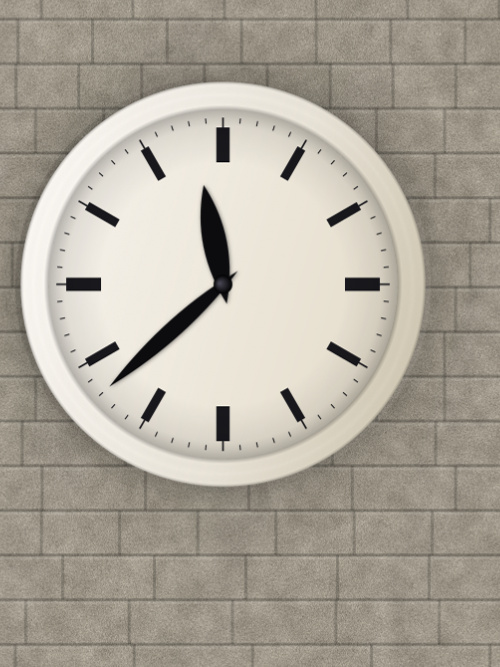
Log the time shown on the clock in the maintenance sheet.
11:38
